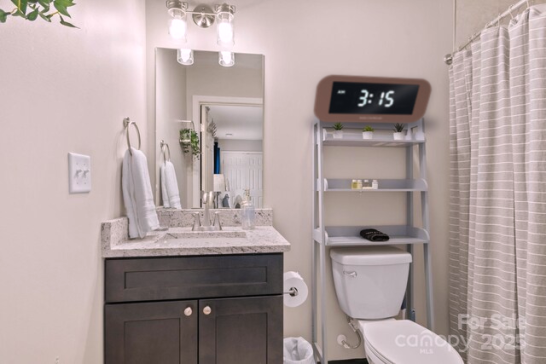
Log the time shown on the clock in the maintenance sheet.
3:15
